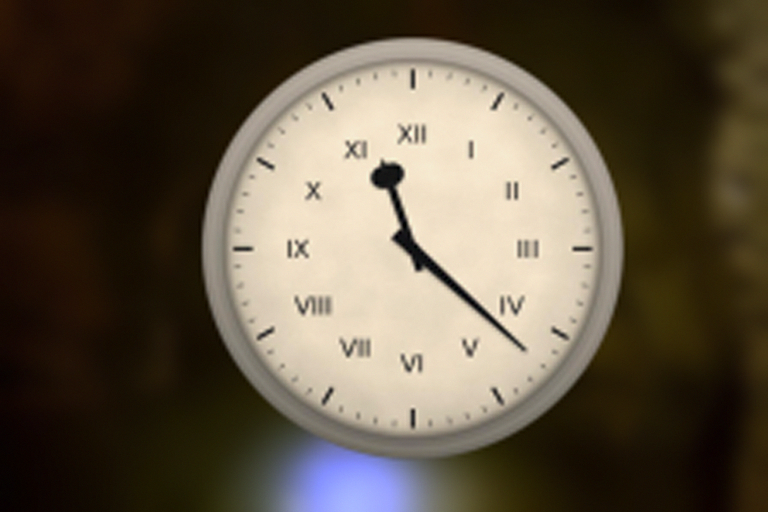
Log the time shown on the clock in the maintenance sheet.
11:22
